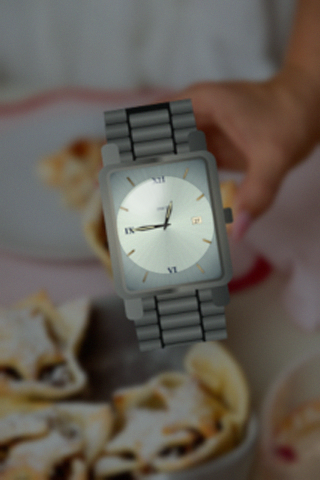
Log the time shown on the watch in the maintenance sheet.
12:45
